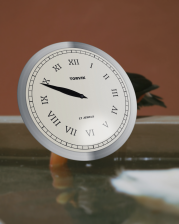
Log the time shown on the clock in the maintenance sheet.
9:49
